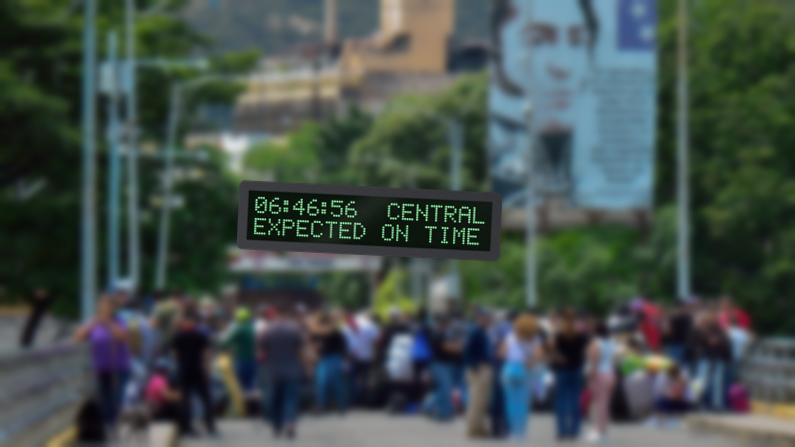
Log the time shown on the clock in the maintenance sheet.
6:46:56
